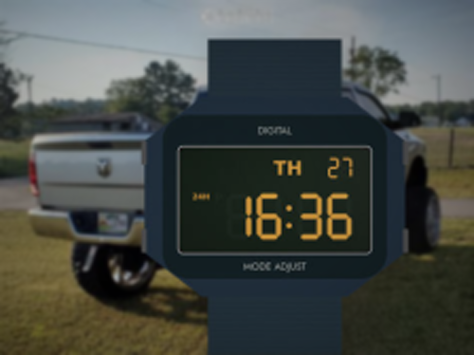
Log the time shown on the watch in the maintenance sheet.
16:36
